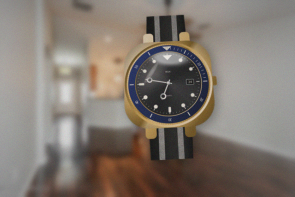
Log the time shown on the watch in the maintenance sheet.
6:47
